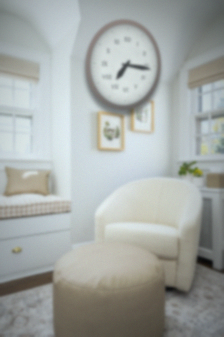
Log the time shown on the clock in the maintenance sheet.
7:16
